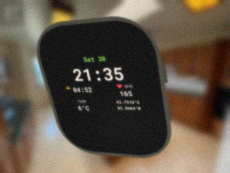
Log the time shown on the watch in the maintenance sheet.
21:35
